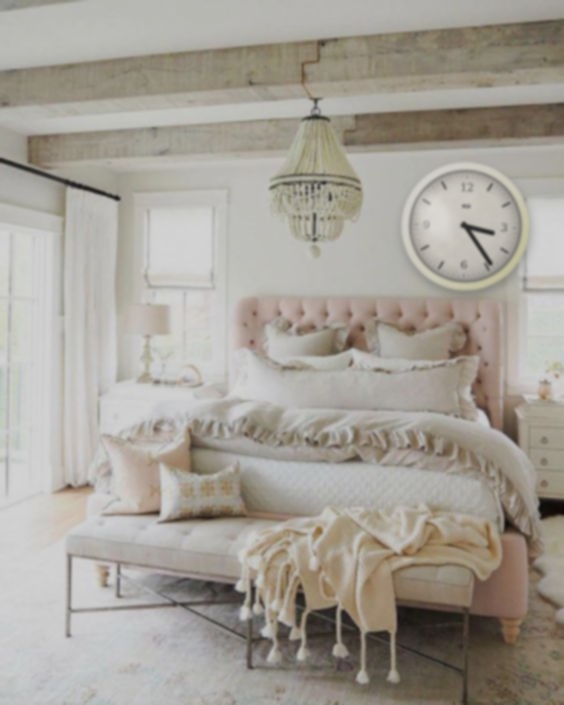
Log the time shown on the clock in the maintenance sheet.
3:24
